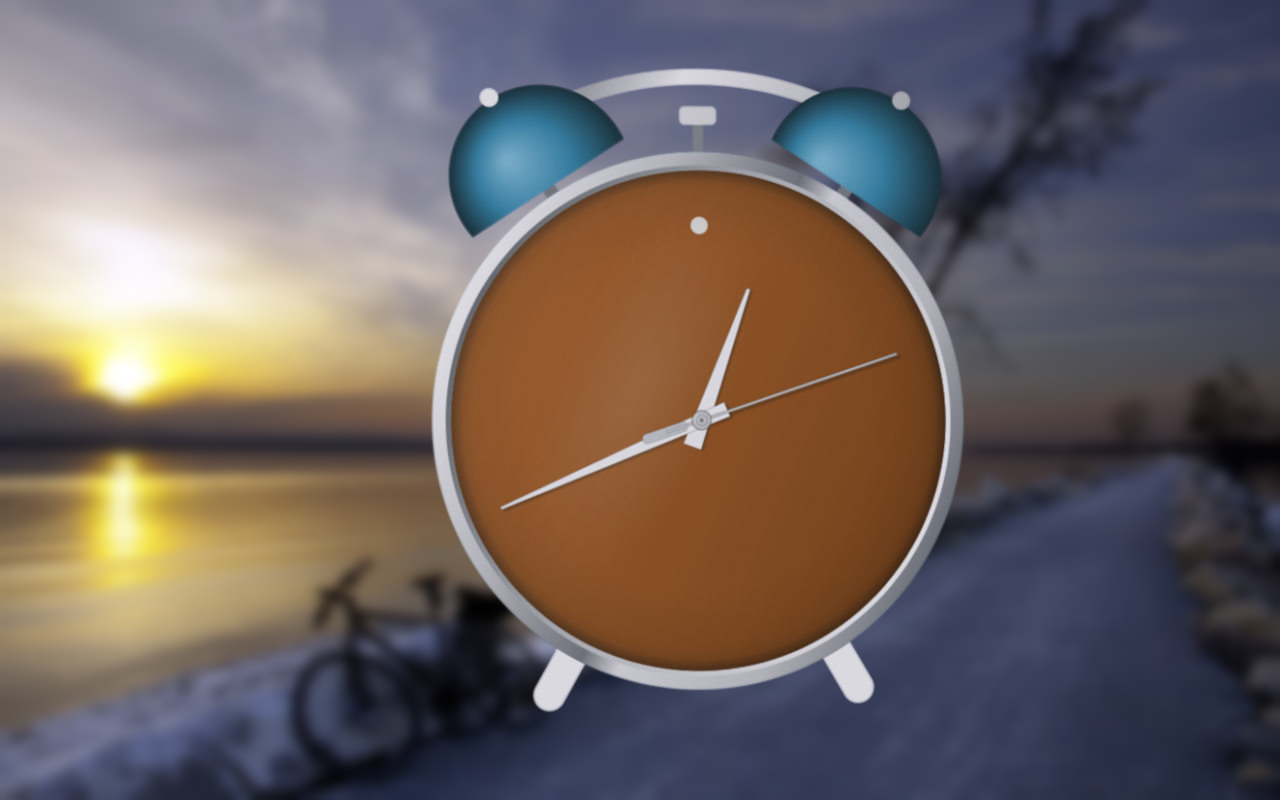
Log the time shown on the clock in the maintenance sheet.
12:41:12
